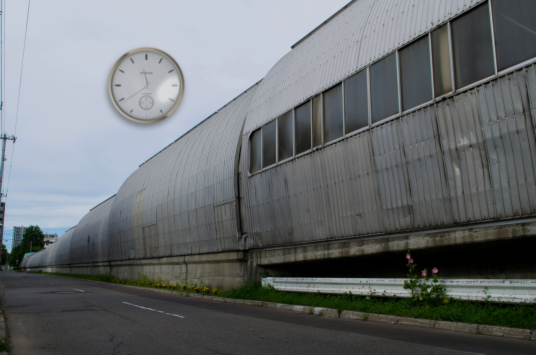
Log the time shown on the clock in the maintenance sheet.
11:39
